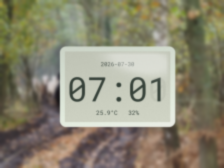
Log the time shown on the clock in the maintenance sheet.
7:01
